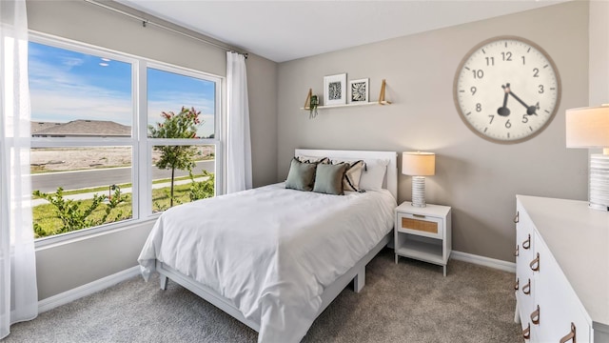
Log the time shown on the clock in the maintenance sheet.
6:22
